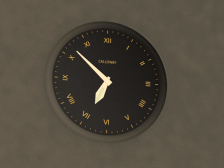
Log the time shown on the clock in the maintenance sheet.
6:52
